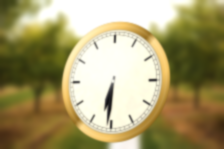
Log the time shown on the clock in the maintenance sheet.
6:31
